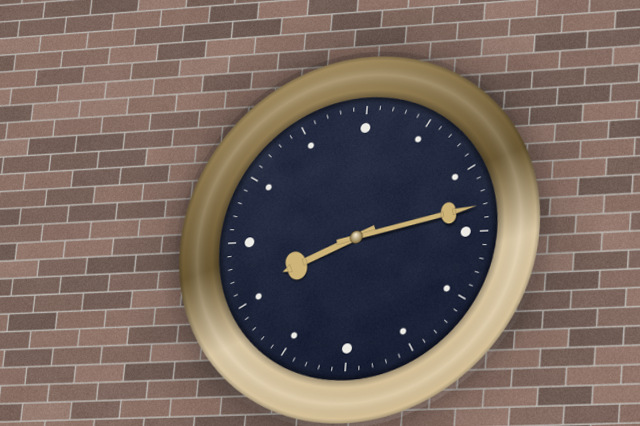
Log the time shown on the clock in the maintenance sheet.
8:13
